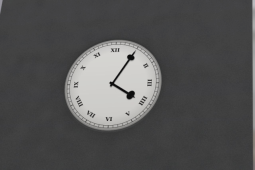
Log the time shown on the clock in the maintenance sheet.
4:05
